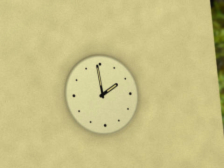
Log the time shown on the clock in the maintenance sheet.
1:59
